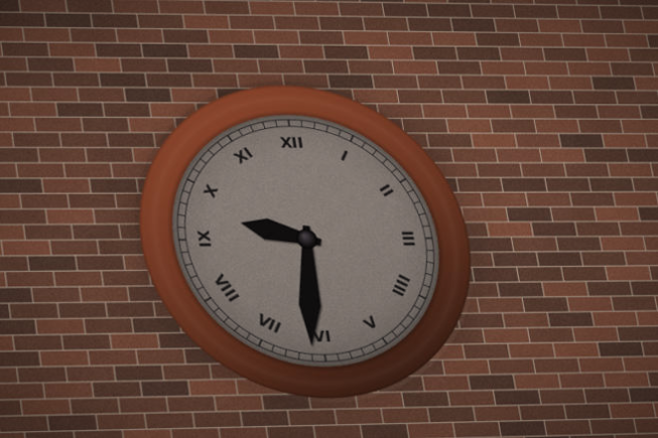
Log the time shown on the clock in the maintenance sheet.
9:31
